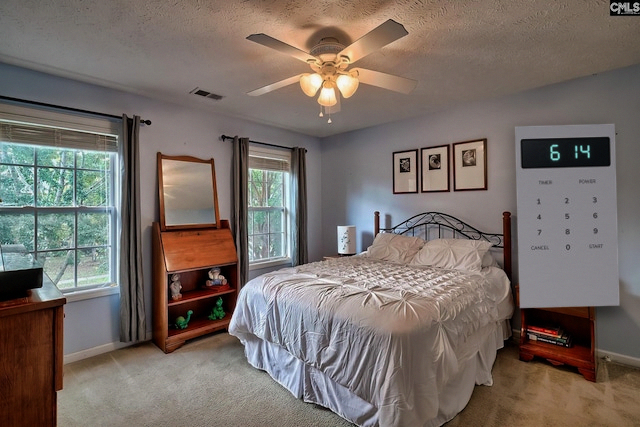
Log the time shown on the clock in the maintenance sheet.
6:14
